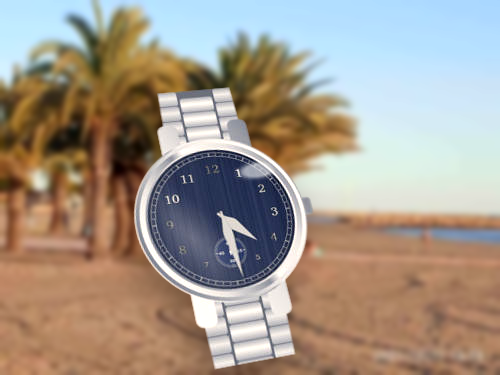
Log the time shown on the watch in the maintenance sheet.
4:29
